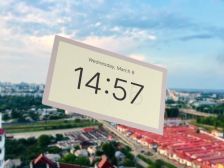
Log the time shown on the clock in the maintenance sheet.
14:57
